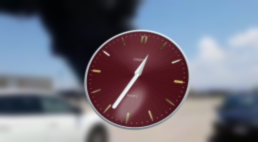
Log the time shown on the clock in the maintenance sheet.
12:34
